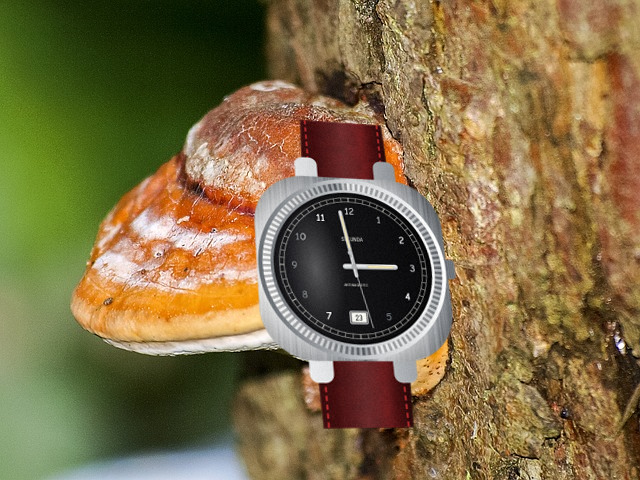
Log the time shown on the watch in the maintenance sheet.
2:58:28
